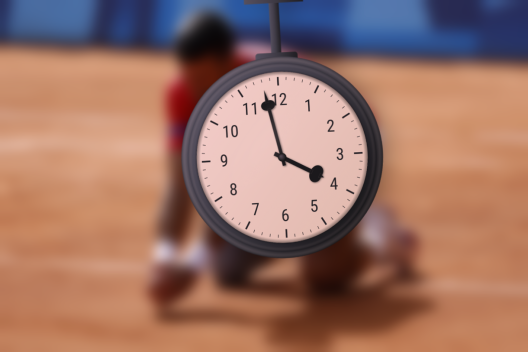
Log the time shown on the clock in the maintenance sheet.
3:58
